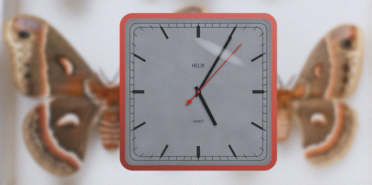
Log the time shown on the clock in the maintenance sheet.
5:05:07
